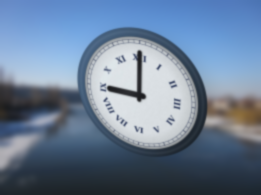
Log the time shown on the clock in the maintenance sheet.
9:00
